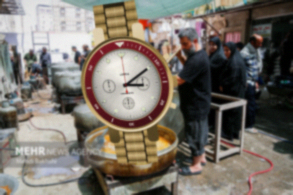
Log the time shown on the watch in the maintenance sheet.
3:10
